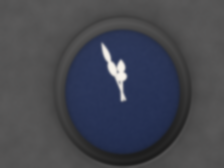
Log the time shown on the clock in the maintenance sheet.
11:56
